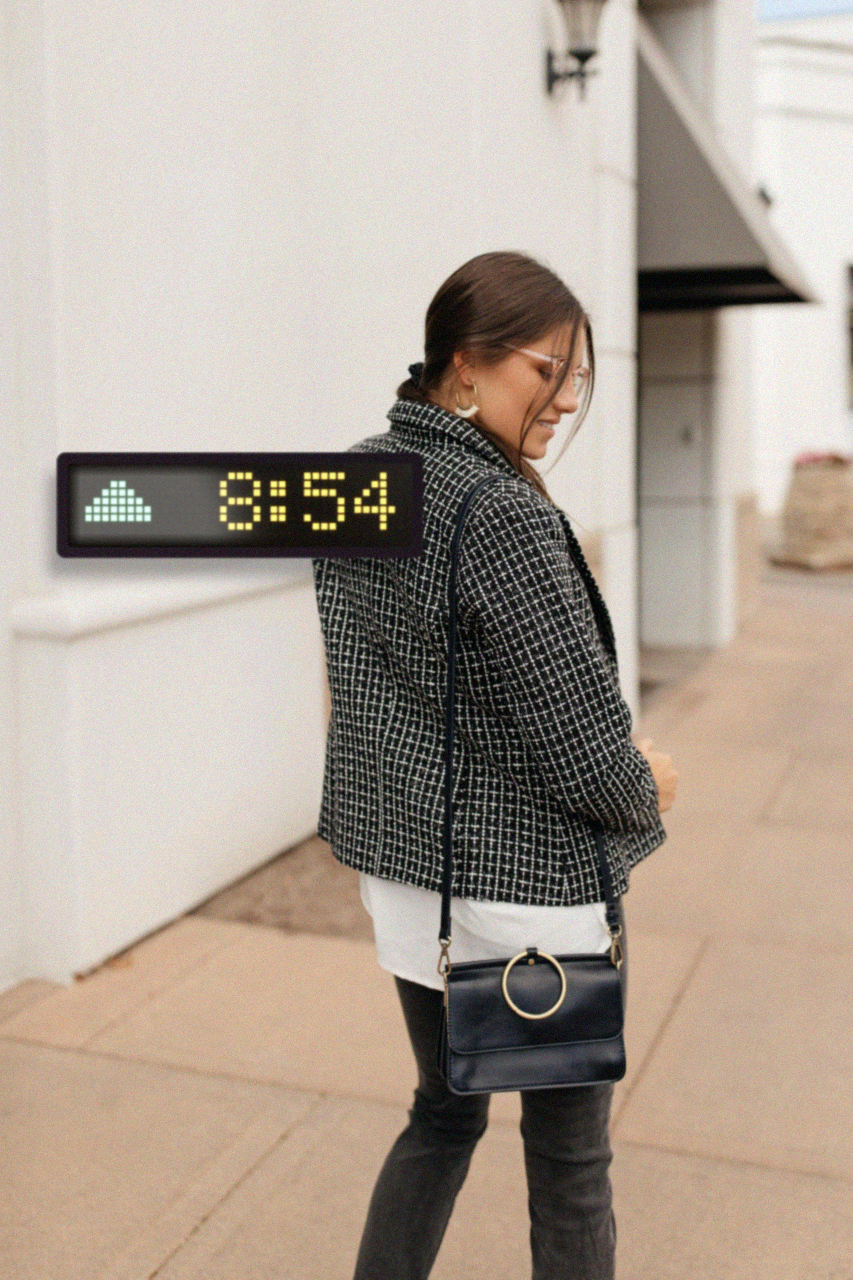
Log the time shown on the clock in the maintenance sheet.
8:54
